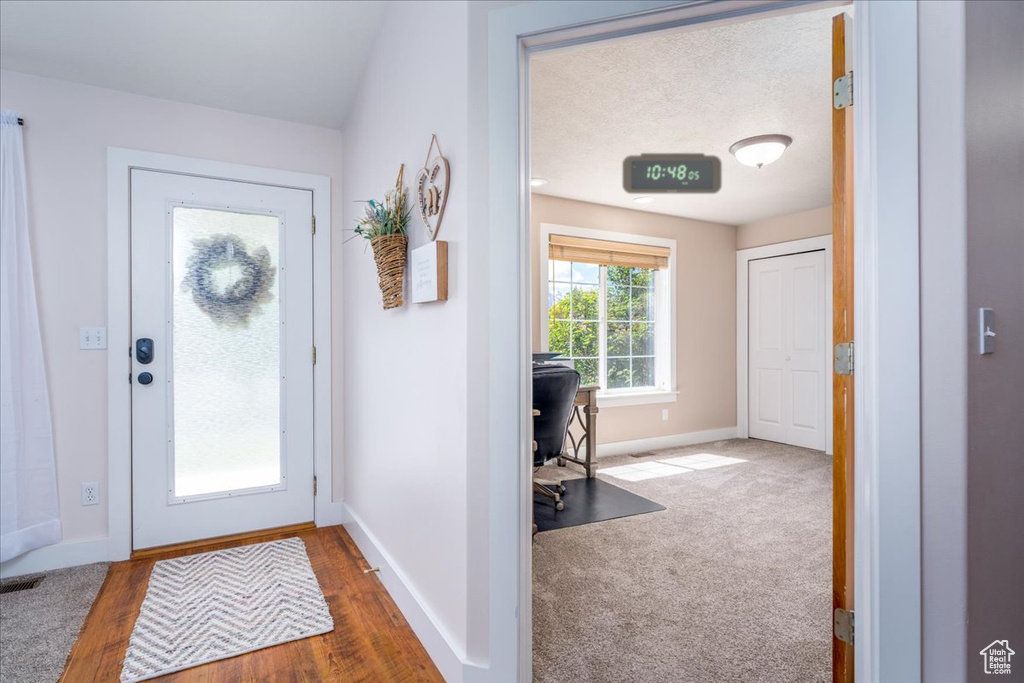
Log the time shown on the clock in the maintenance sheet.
10:48
